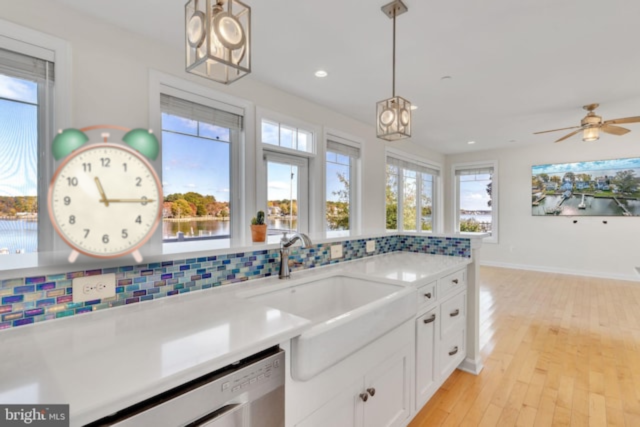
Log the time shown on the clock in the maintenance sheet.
11:15
